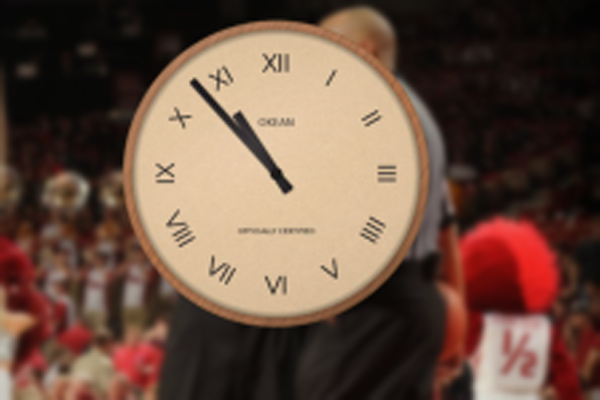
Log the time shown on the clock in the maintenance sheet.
10:53
